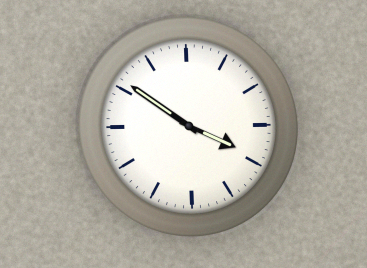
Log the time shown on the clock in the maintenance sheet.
3:51
